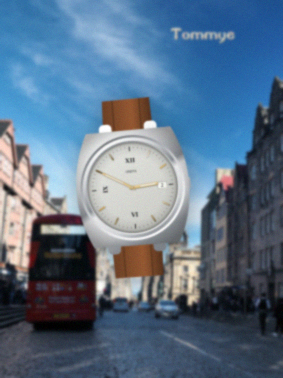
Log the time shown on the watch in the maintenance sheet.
2:50
